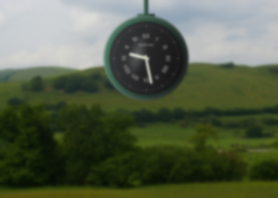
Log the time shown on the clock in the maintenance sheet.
9:28
